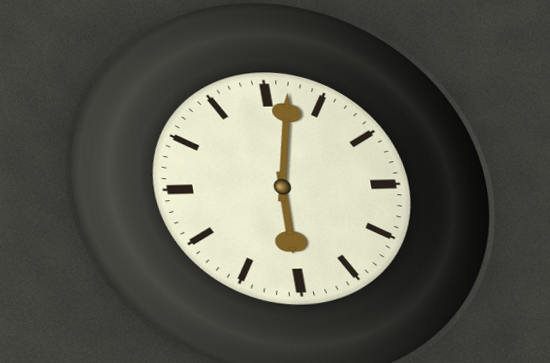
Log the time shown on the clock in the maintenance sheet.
6:02
